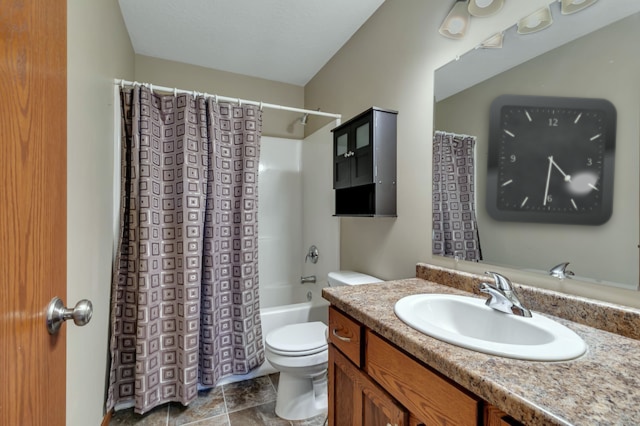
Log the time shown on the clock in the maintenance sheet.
4:31
